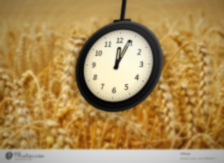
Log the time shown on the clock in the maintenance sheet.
12:04
